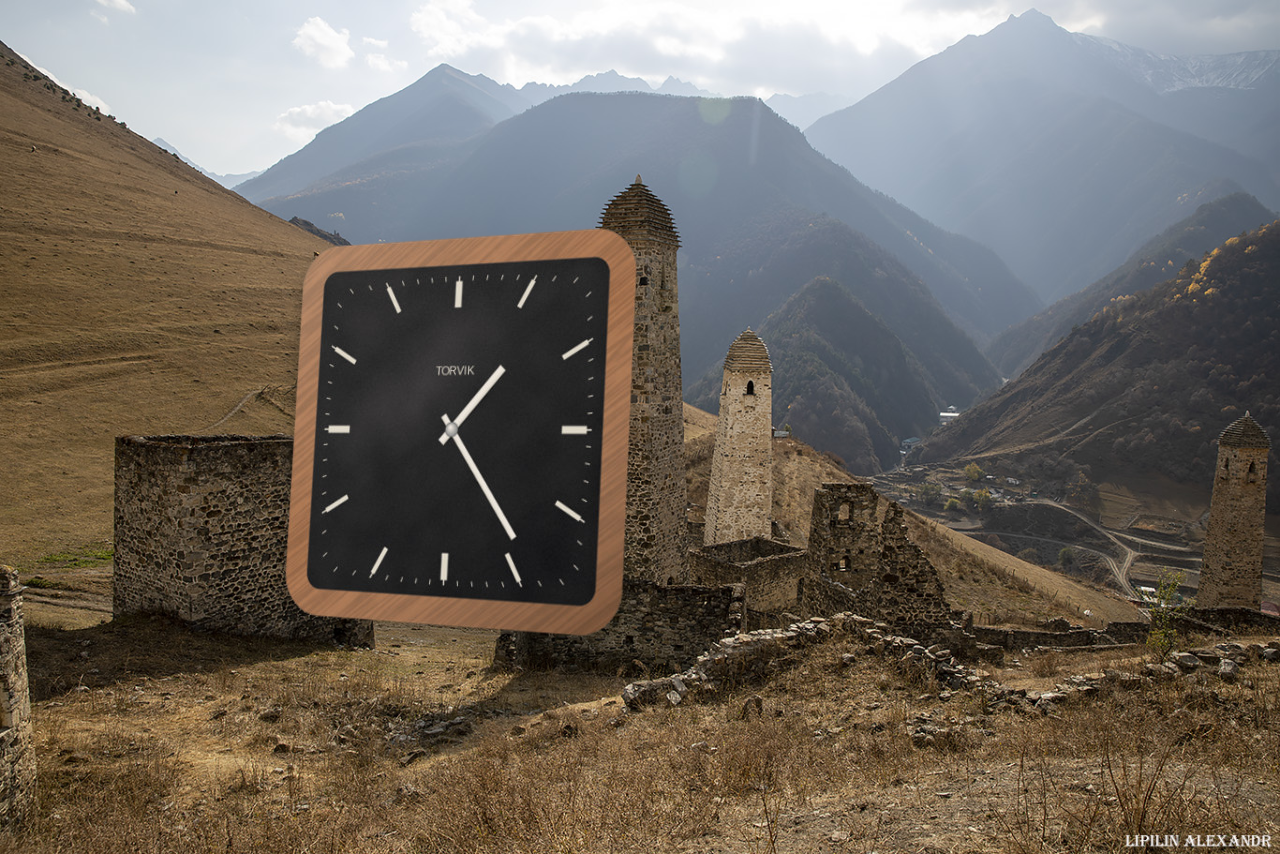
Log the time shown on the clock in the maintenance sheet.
1:24
